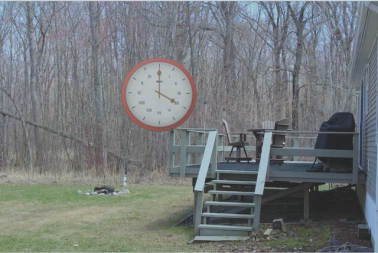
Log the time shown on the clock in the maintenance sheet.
4:00
